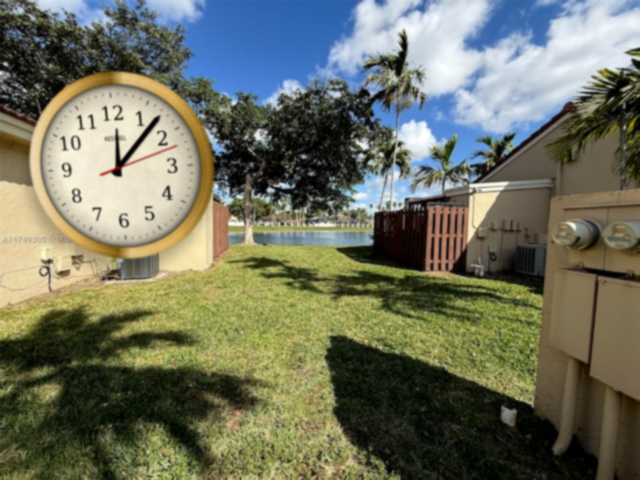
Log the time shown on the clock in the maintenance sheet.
12:07:12
